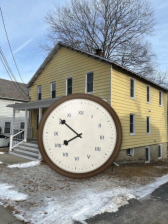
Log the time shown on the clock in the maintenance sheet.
7:51
